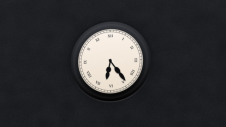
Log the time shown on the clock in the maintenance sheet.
6:24
